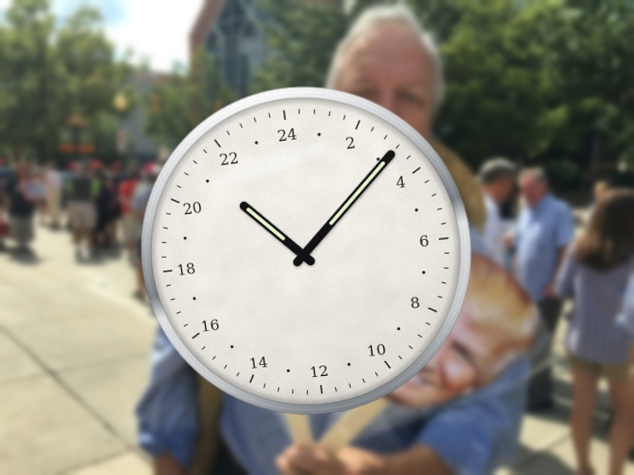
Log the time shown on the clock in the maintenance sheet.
21:08
